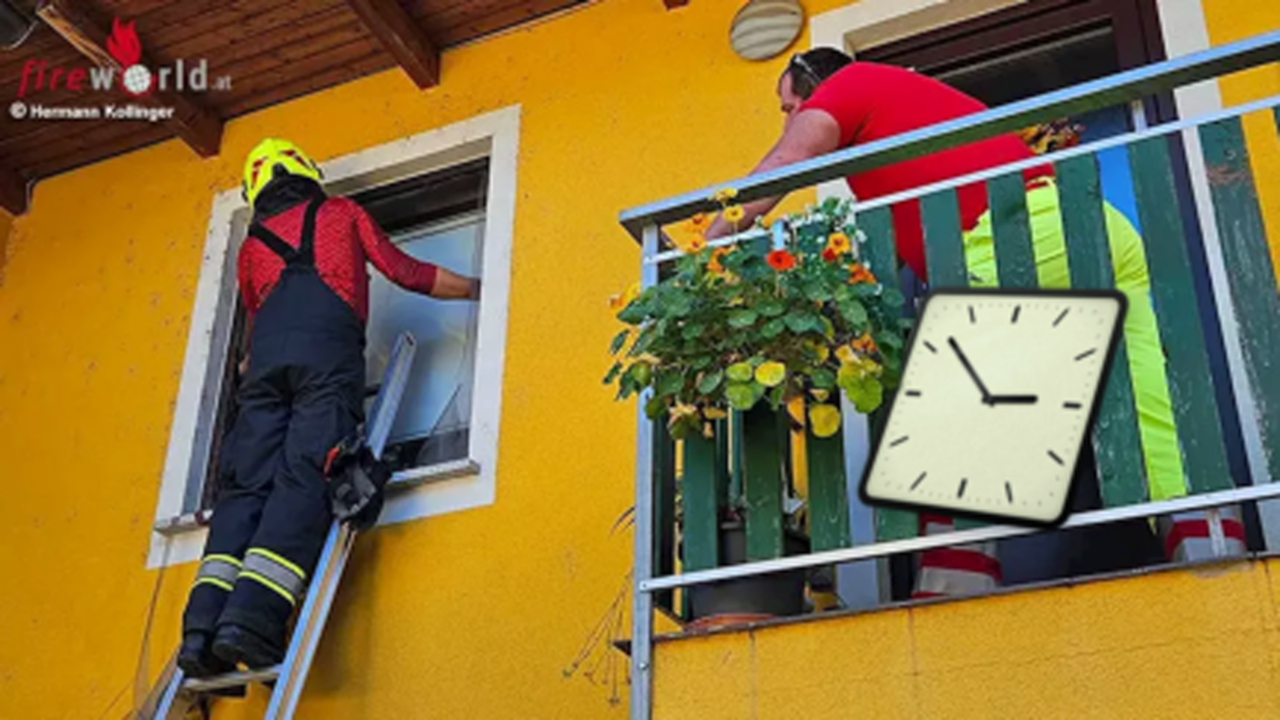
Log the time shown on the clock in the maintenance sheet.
2:52
